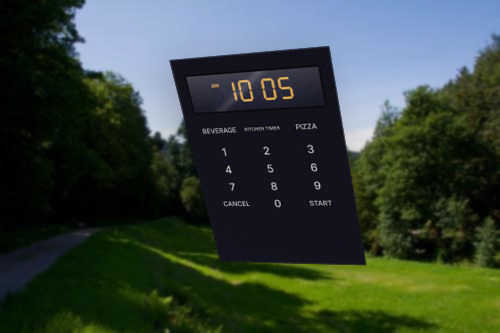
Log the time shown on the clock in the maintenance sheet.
10:05
